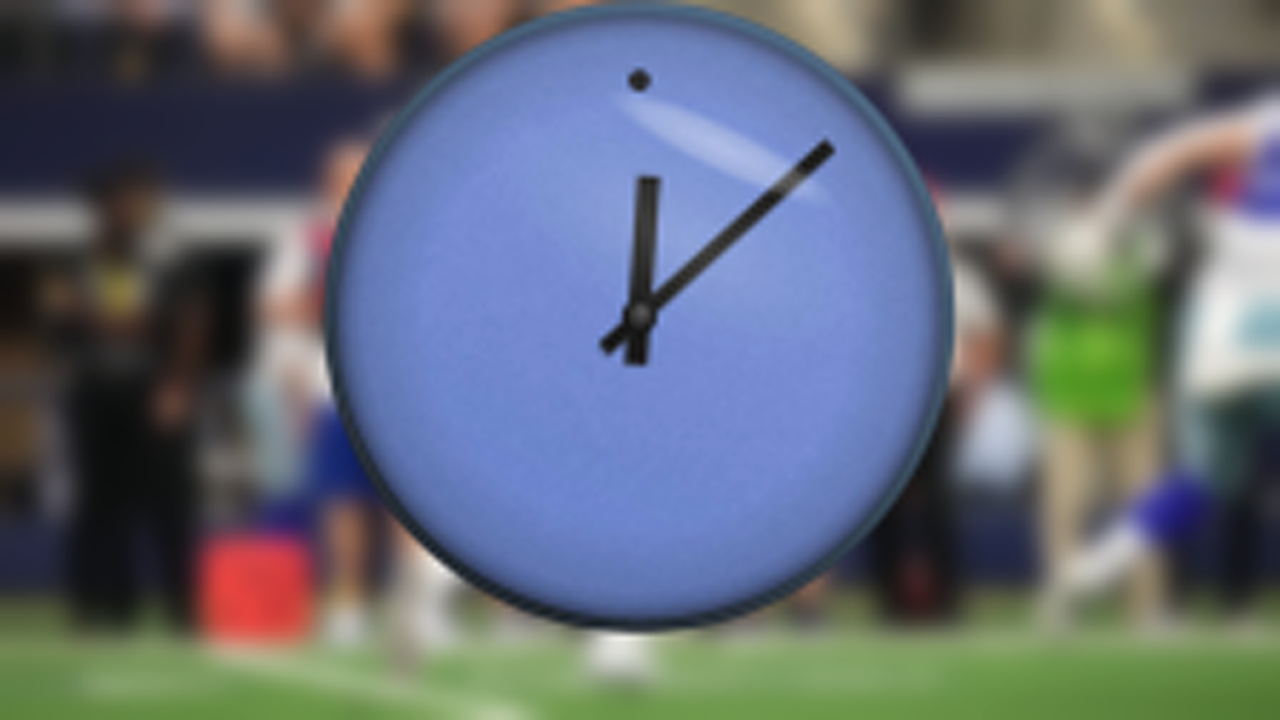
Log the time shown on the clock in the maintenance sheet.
12:08
